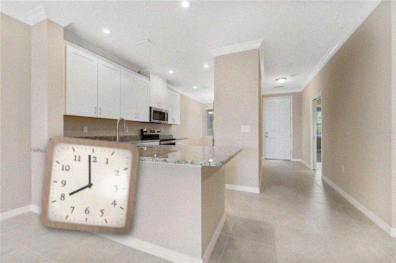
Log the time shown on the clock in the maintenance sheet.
7:59
